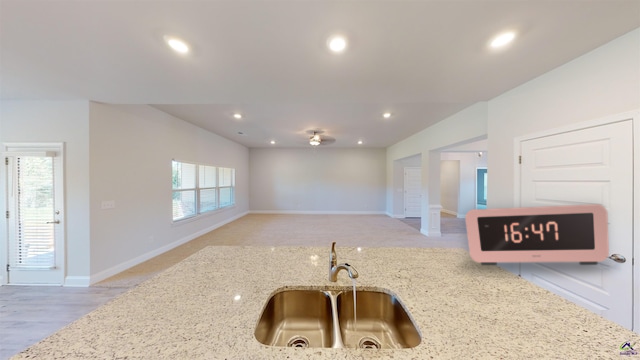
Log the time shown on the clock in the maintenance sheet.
16:47
